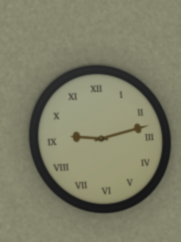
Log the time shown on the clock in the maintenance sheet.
9:13
